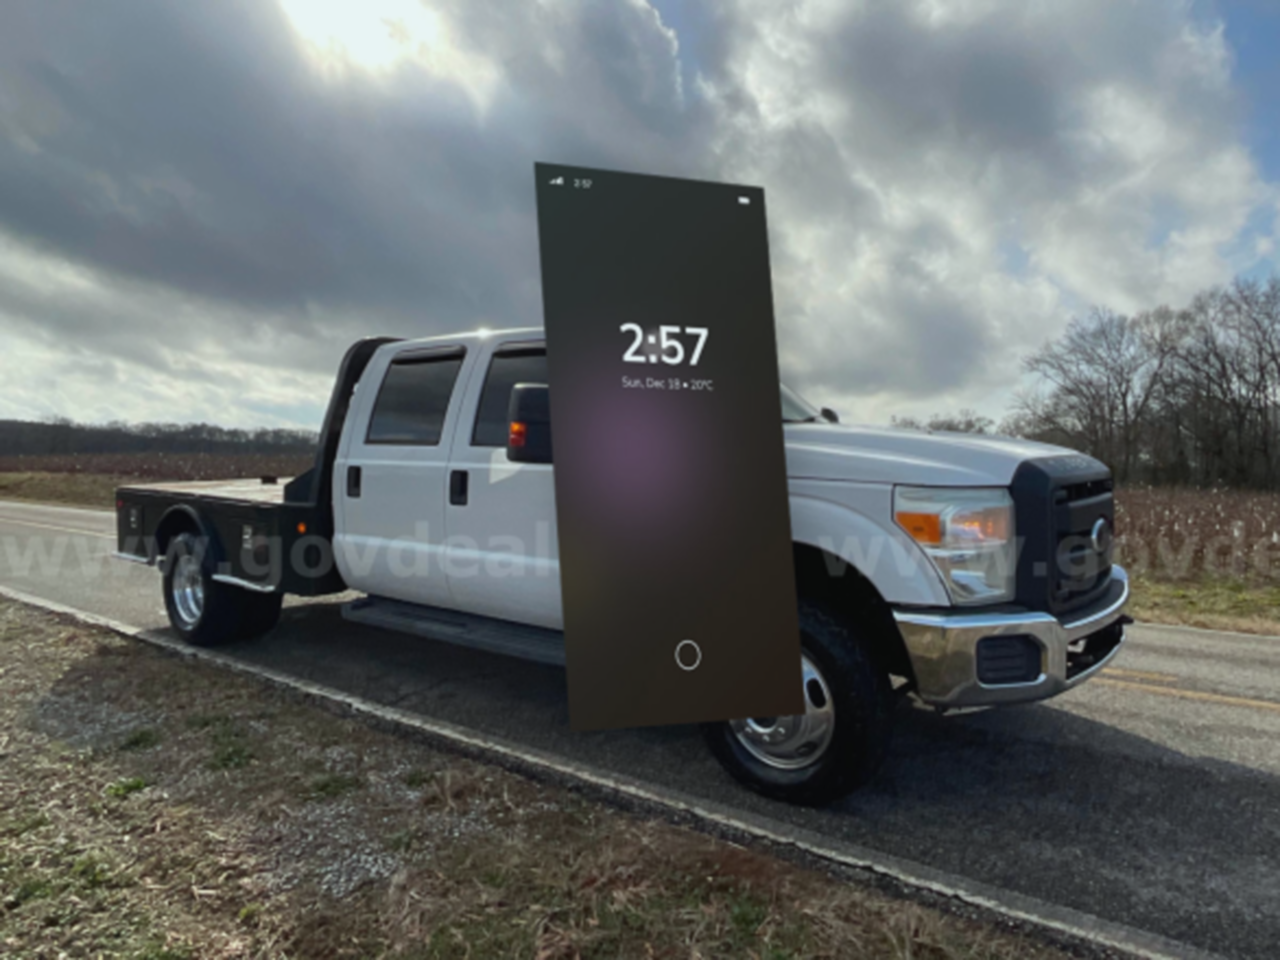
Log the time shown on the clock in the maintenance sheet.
2:57
